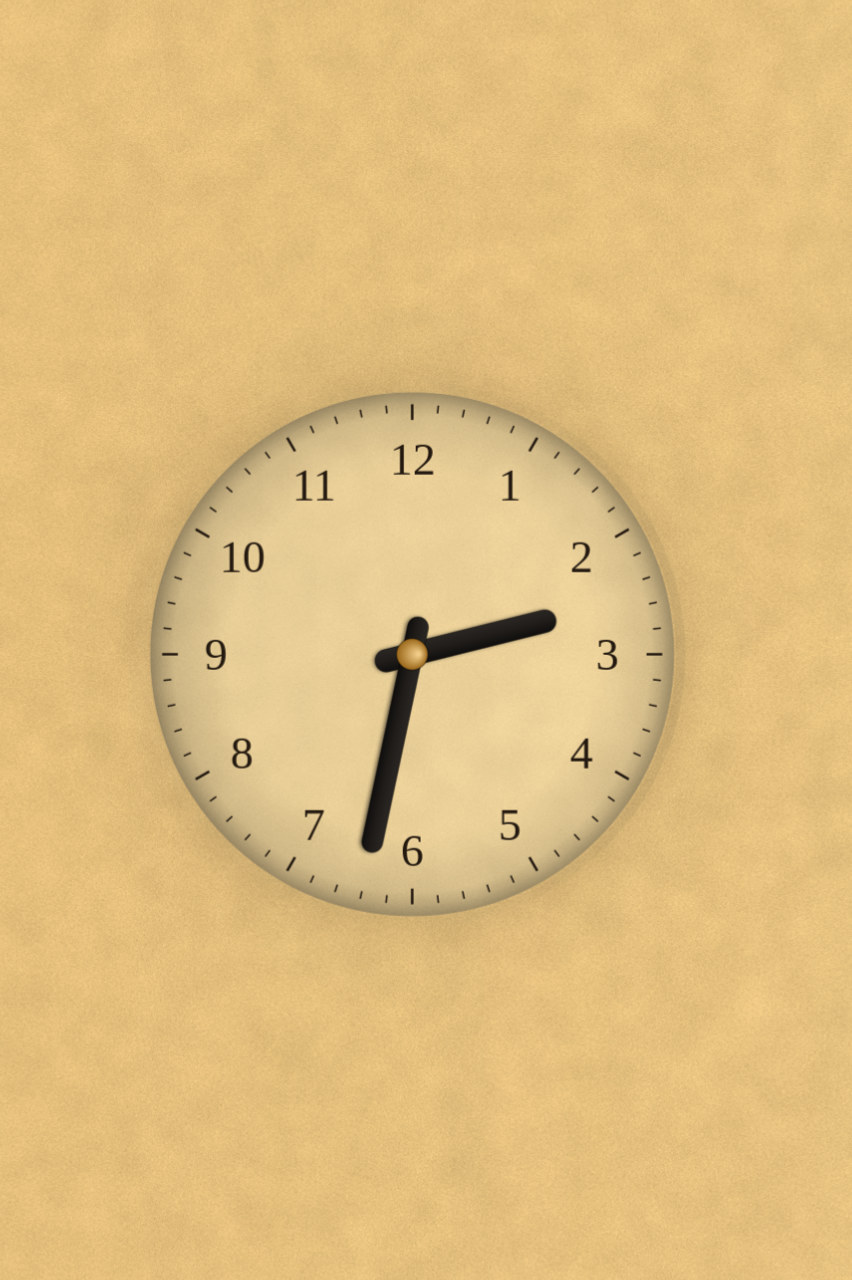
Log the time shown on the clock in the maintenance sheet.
2:32
